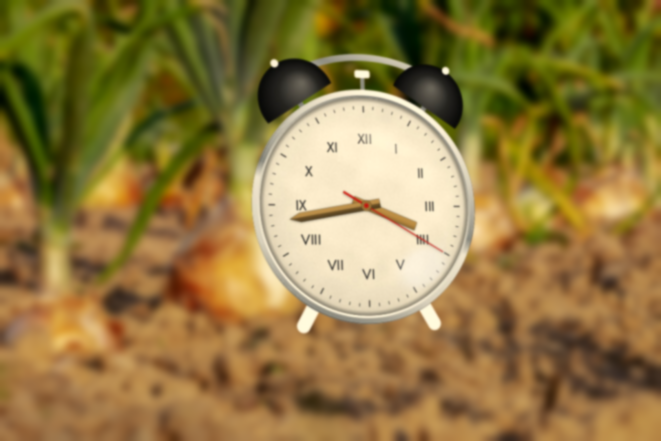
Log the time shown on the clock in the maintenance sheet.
3:43:20
